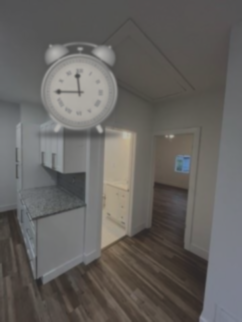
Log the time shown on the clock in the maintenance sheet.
11:45
